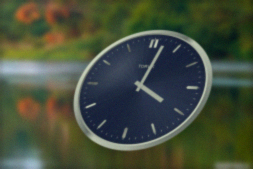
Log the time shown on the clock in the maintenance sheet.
4:02
